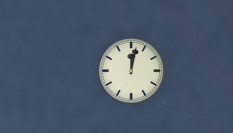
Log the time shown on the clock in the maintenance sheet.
12:02
